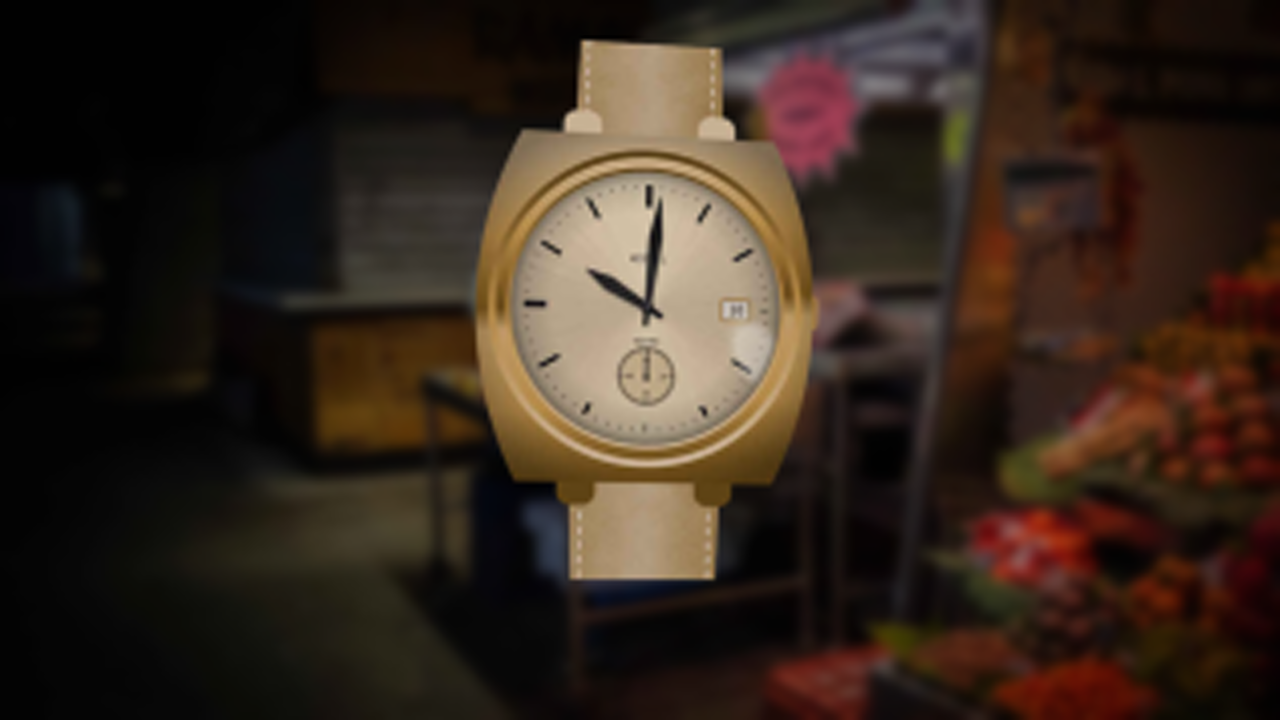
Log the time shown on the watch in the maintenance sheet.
10:01
